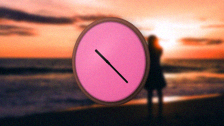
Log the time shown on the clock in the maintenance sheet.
10:22
